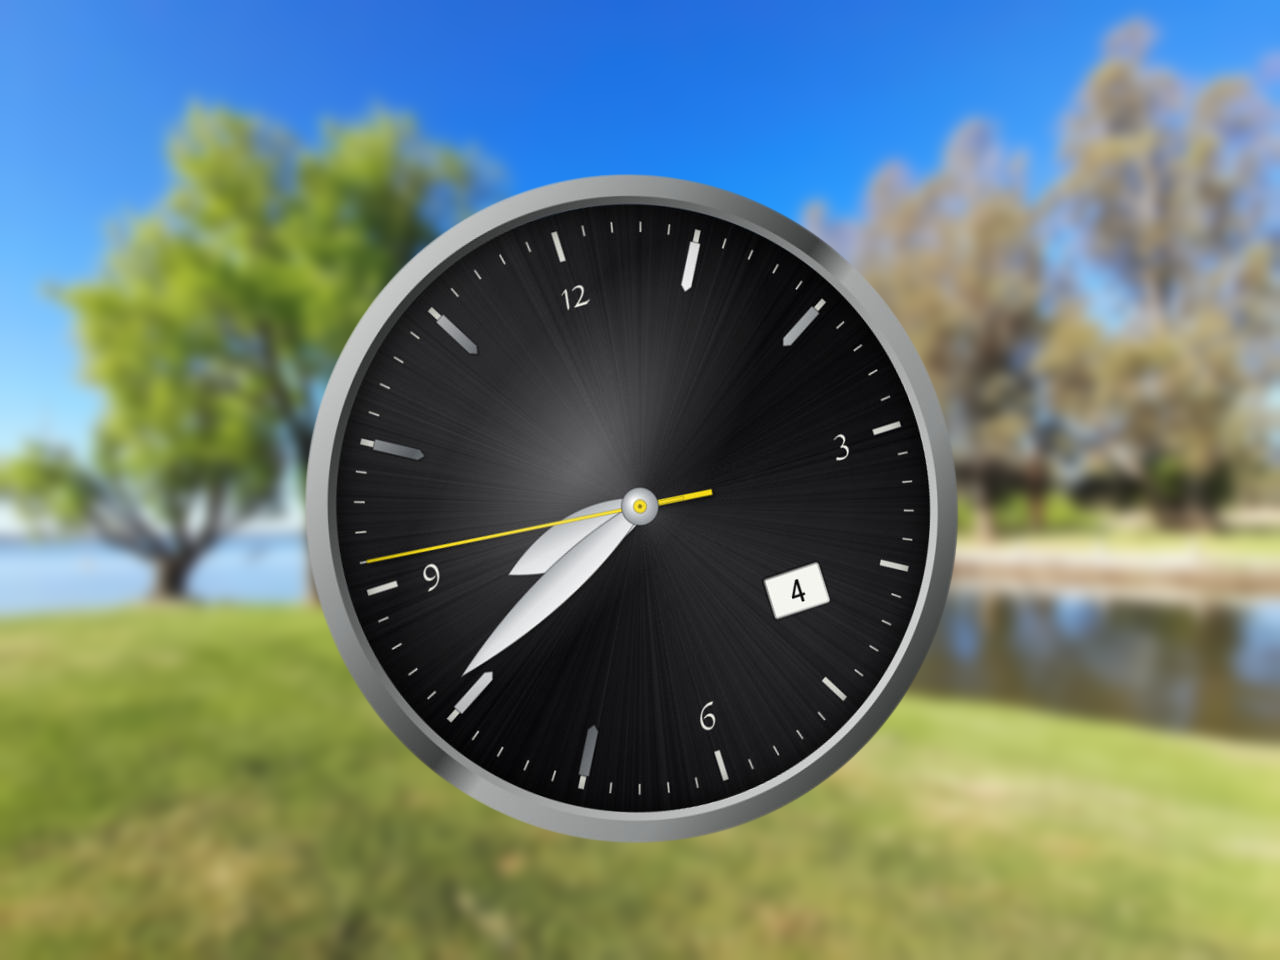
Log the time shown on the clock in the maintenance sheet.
8:40:46
